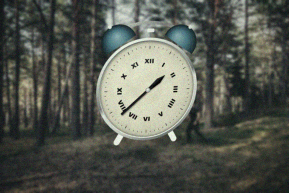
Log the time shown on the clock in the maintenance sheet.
1:38
